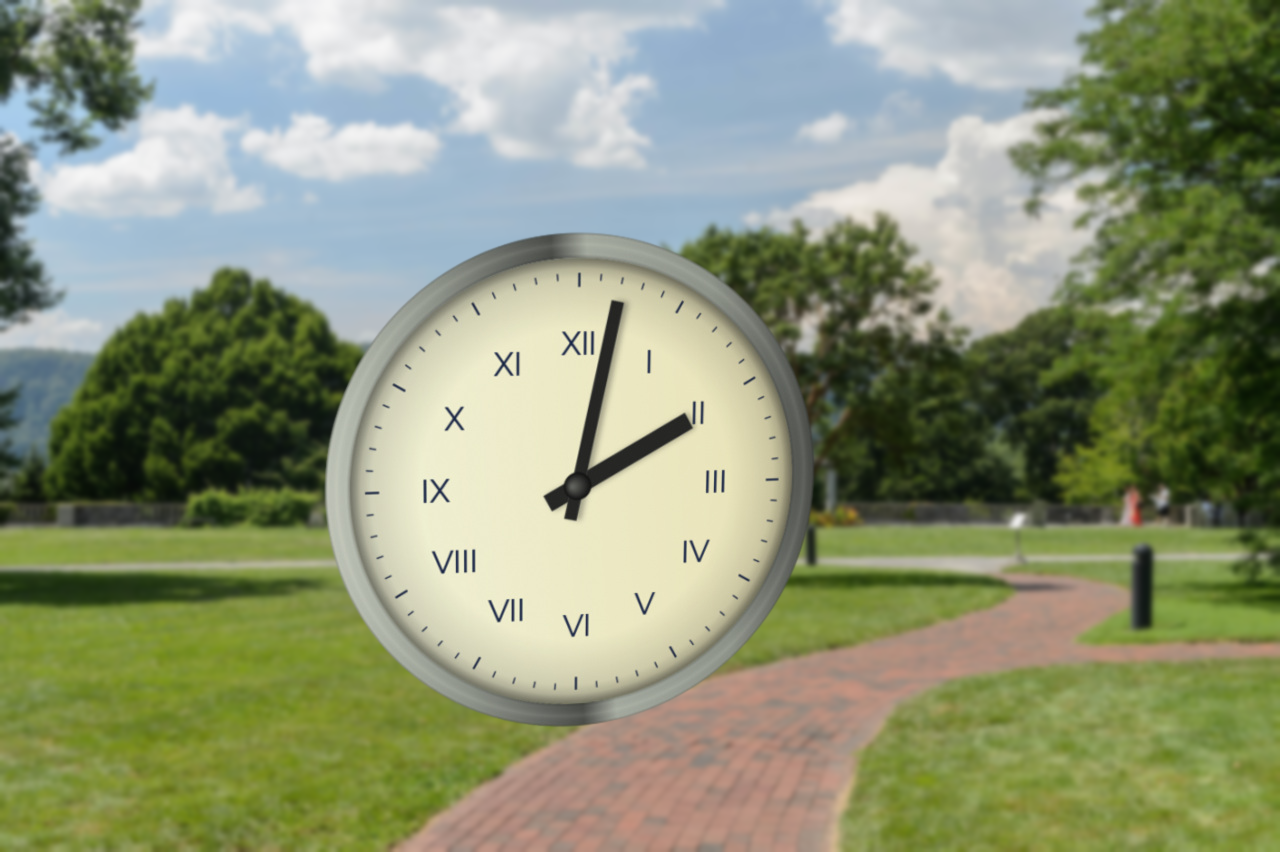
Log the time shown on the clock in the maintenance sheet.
2:02
